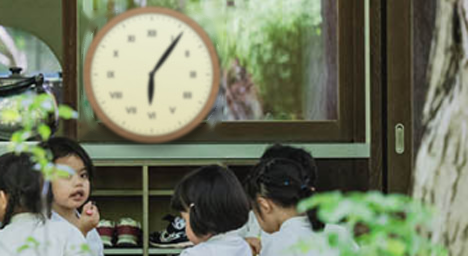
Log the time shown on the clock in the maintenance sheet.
6:06
